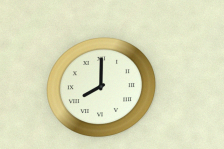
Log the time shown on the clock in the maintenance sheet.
8:00
